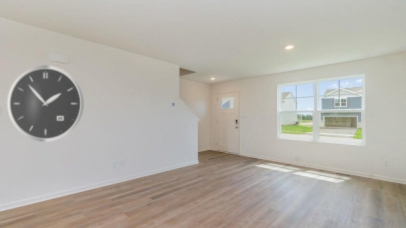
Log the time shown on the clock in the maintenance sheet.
1:53
